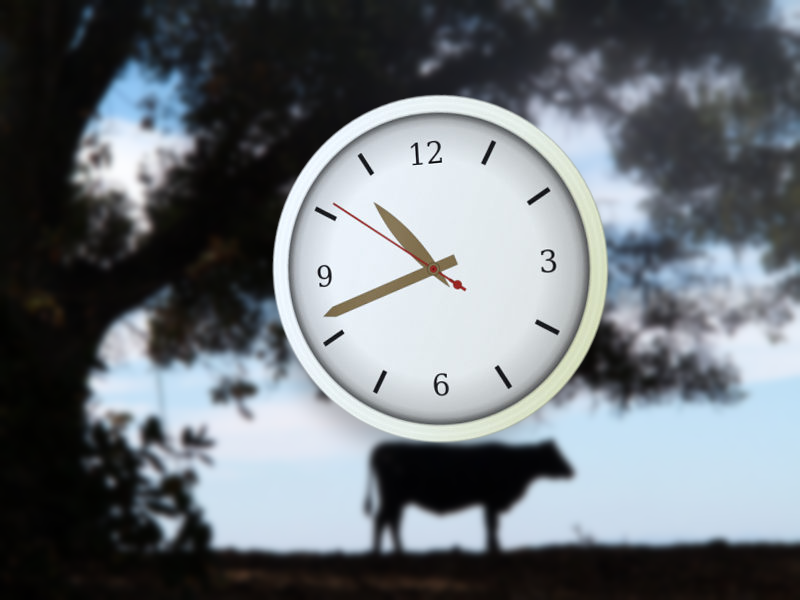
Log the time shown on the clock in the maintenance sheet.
10:41:51
